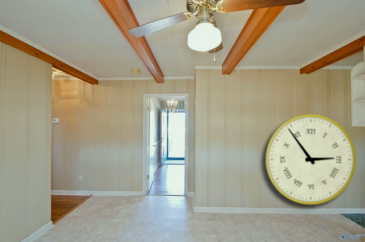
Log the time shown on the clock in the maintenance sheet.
2:54
